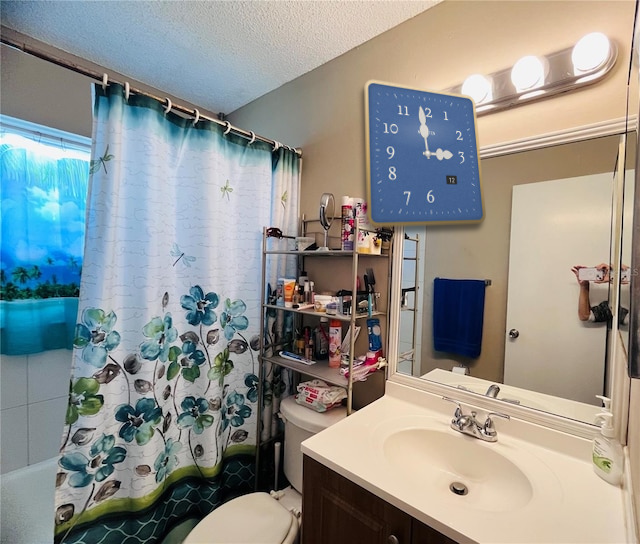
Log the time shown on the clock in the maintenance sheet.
2:59
